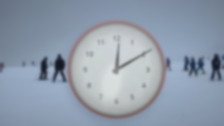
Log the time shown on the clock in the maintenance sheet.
12:10
